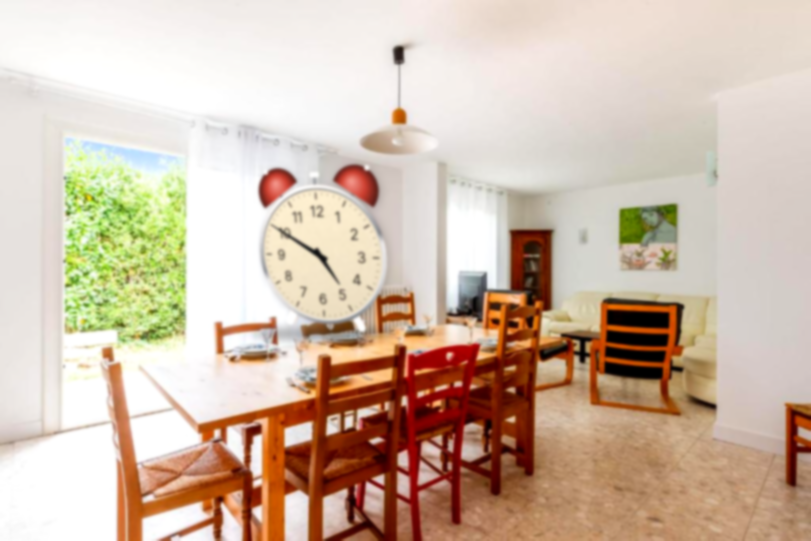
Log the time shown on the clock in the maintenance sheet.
4:50
